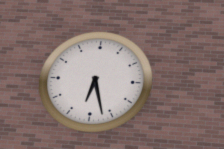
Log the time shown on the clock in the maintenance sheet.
6:27
